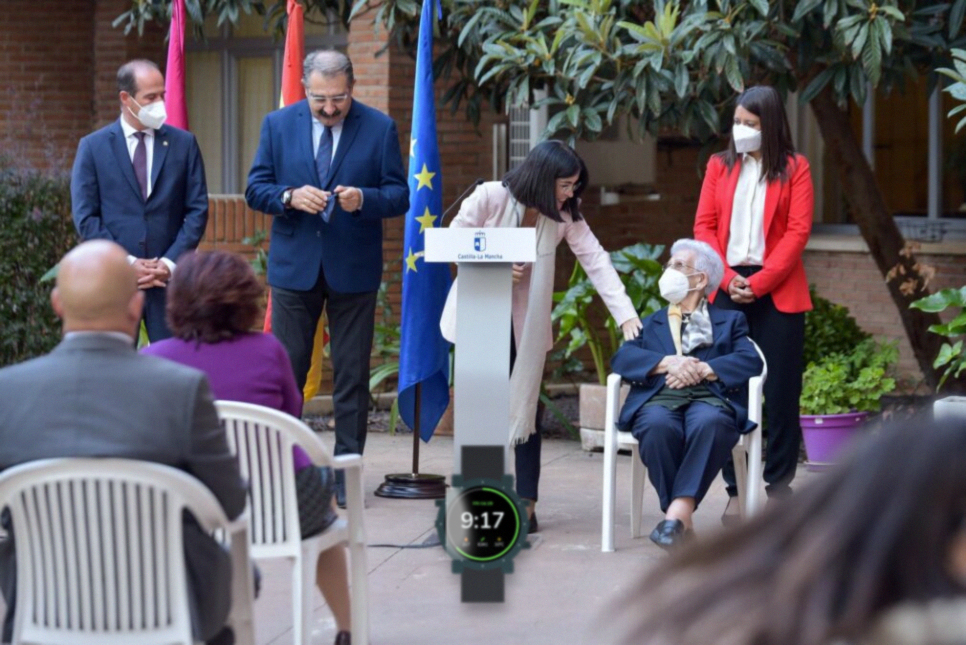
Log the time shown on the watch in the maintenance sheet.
9:17
